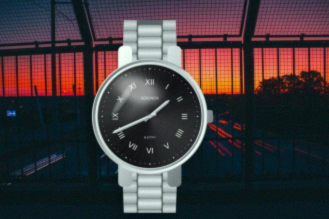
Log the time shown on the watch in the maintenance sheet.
1:41
